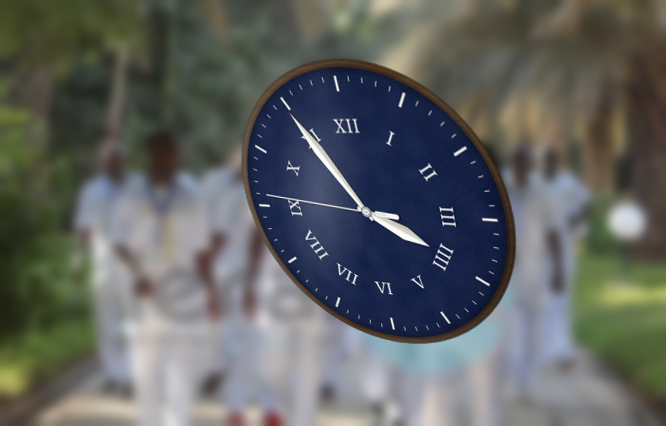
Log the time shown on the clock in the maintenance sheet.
3:54:46
